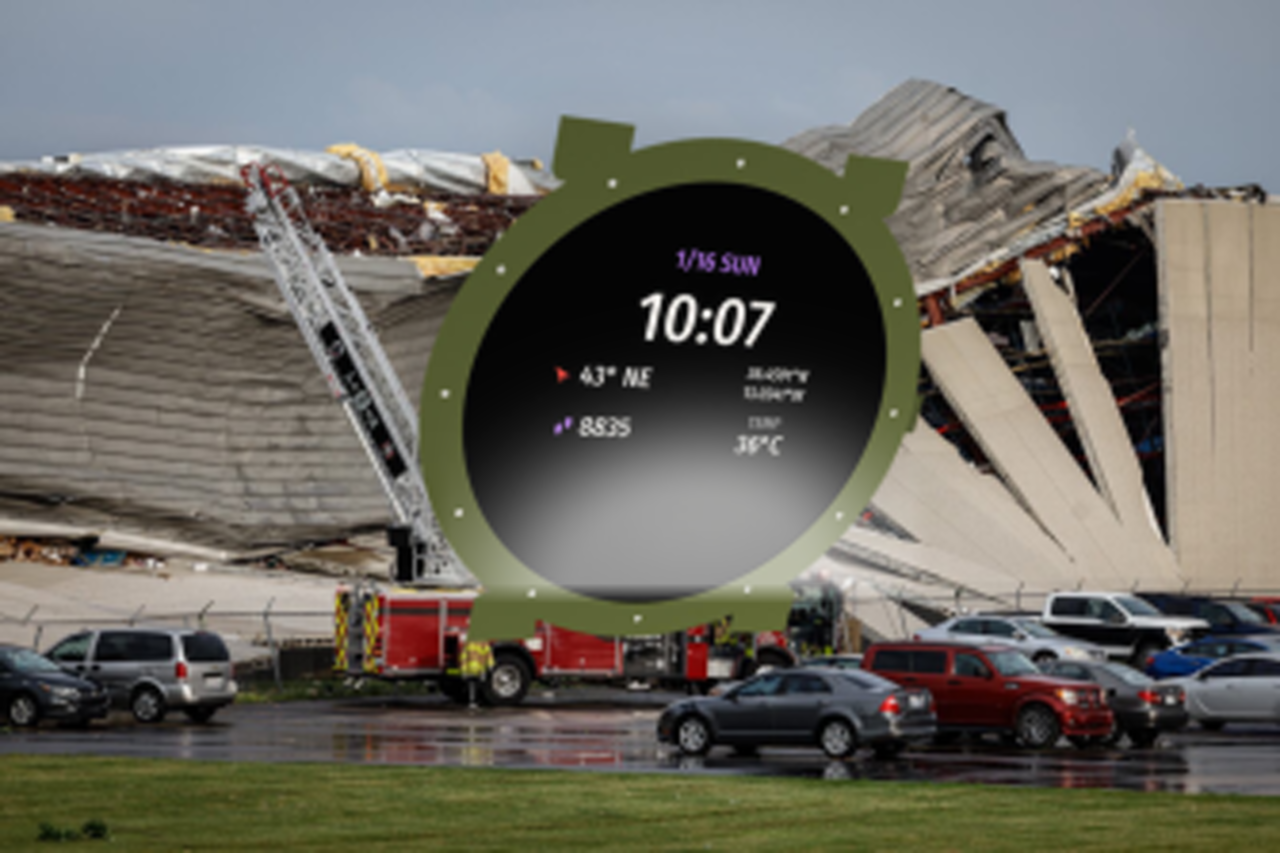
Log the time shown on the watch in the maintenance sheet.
10:07
